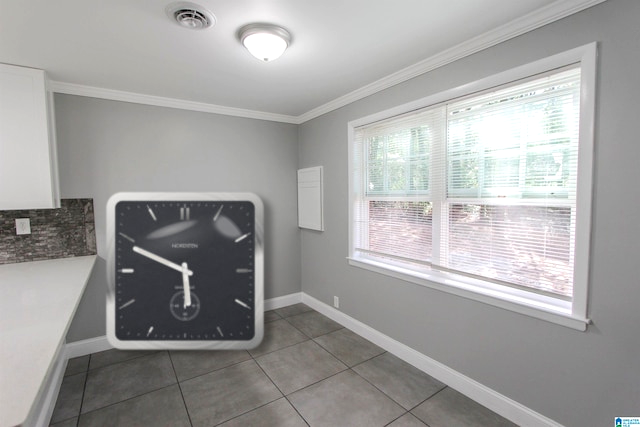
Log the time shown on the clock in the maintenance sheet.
5:49
